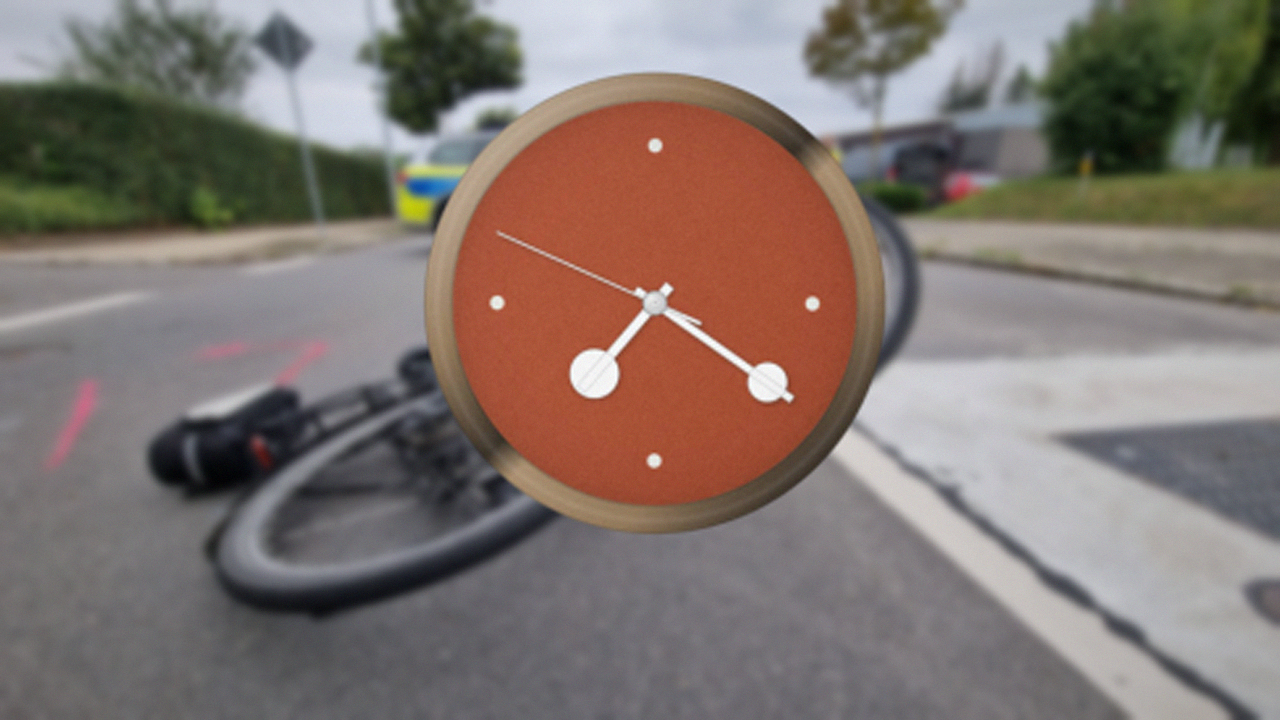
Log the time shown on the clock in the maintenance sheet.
7:20:49
